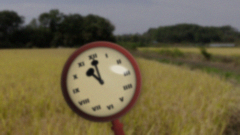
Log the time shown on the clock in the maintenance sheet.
11:00
